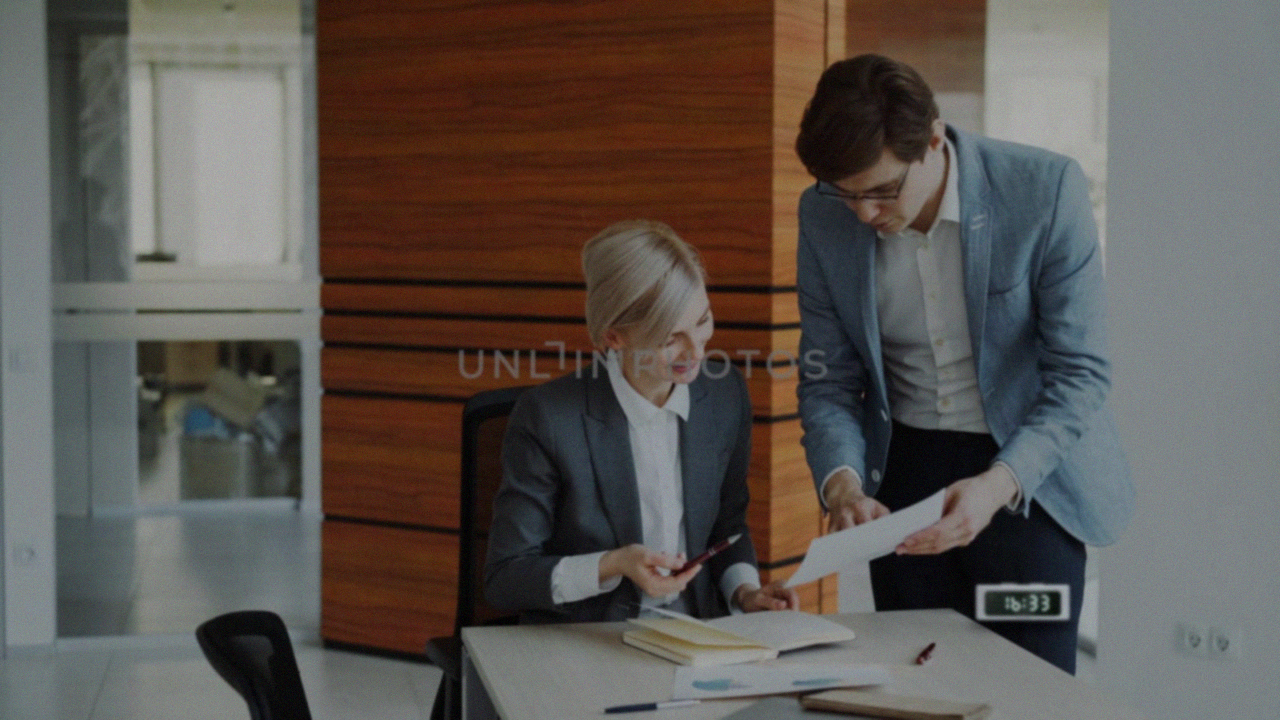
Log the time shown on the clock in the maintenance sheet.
16:33
